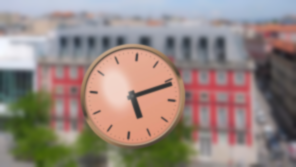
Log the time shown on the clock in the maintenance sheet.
5:11
